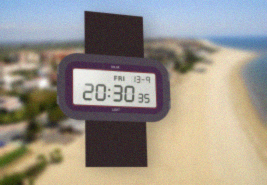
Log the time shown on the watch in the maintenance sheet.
20:30:35
